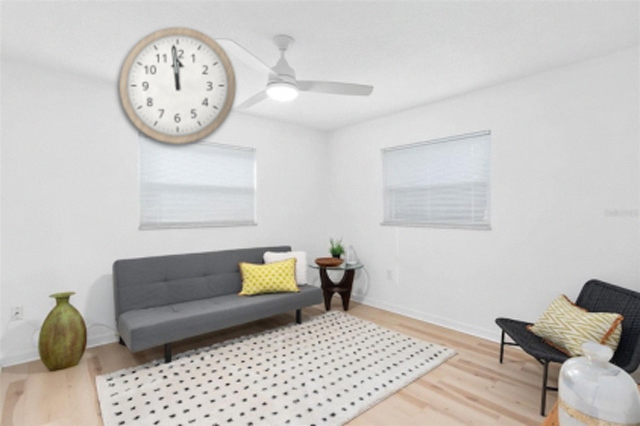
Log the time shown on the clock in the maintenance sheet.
11:59
